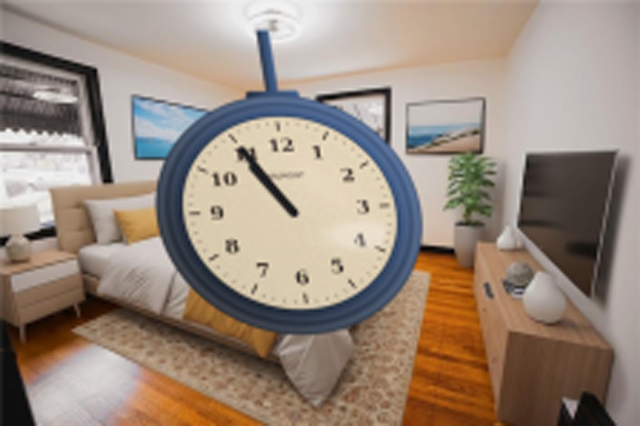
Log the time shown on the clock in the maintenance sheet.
10:55
